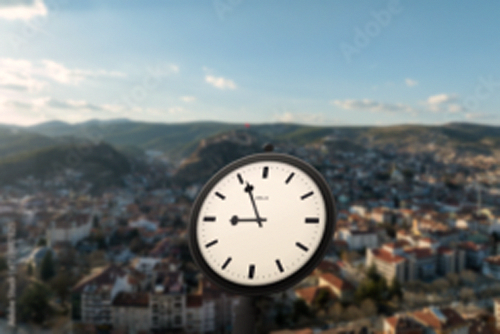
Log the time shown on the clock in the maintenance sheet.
8:56
